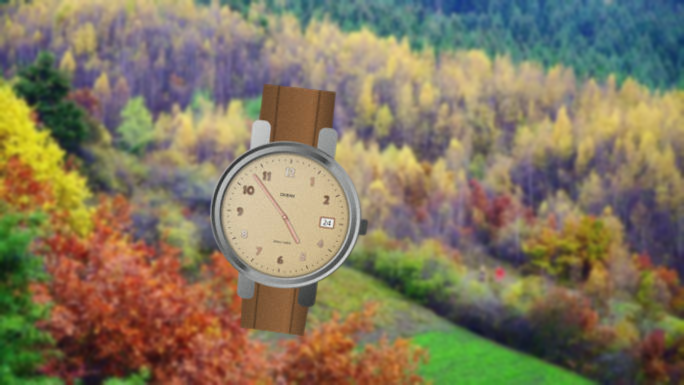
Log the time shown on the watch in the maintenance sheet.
4:53
